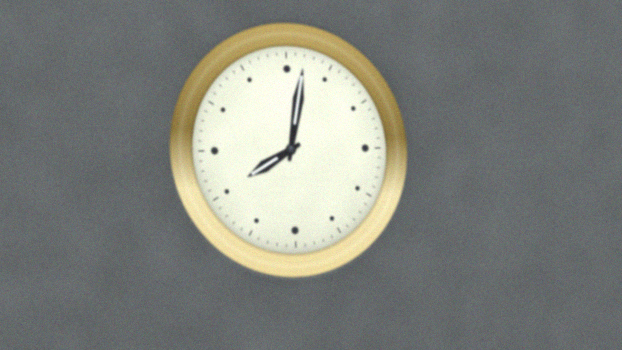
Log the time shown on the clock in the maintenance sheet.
8:02
